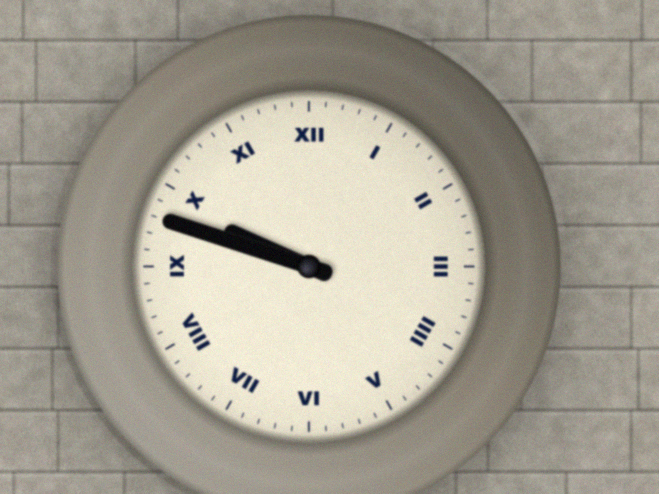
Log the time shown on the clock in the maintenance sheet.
9:48
